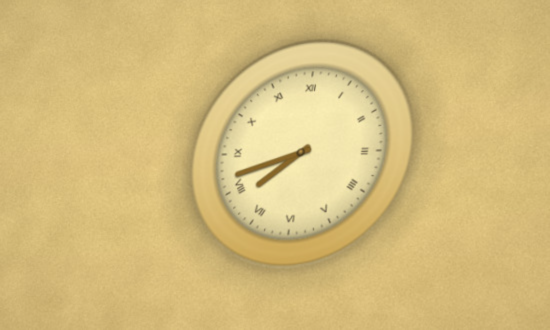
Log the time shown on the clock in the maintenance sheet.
7:42
